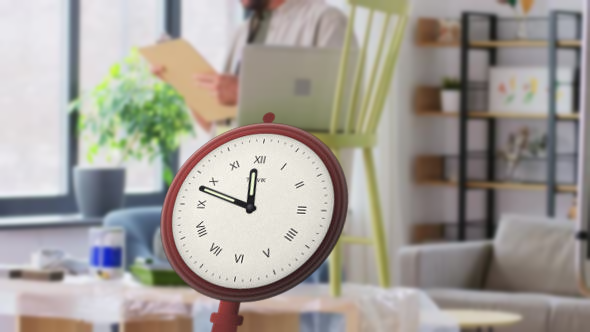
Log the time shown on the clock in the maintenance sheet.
11:48
